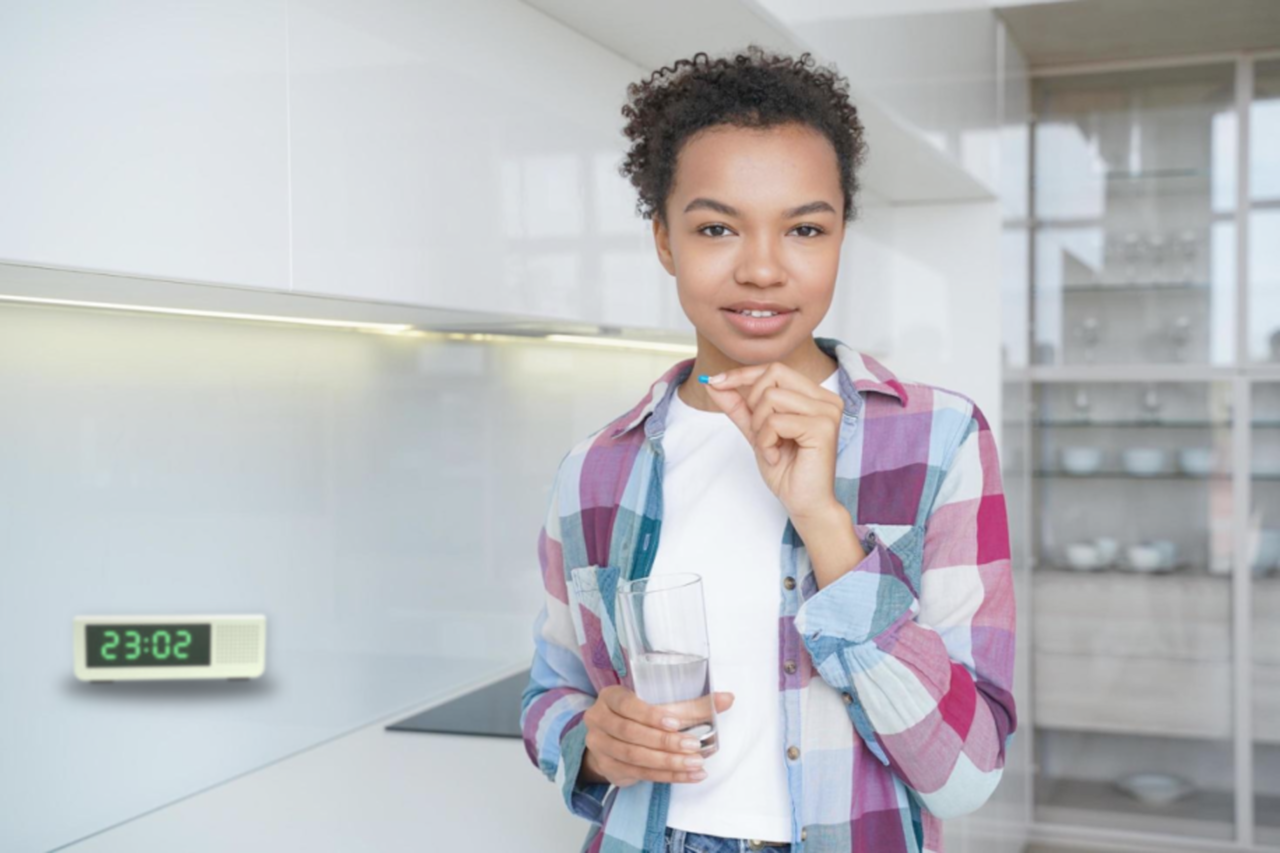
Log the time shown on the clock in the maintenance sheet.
23:02
